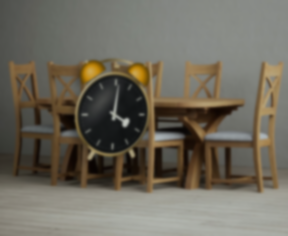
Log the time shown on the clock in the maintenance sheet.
4:01
